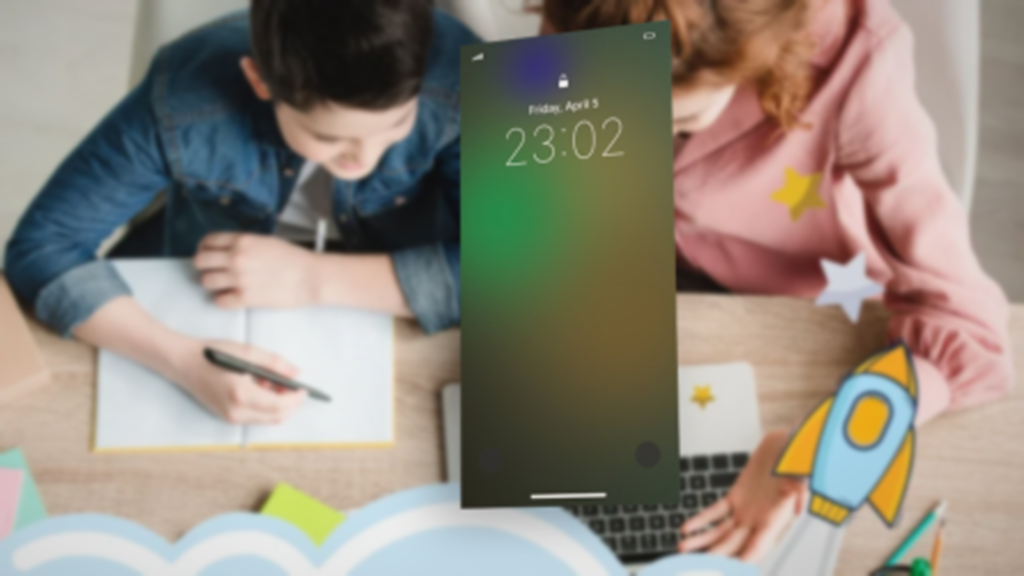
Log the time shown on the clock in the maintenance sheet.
23:02
